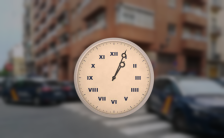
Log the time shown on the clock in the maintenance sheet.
1:04
